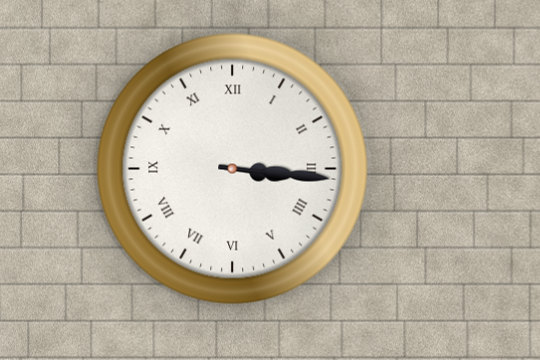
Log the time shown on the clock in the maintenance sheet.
3:16
